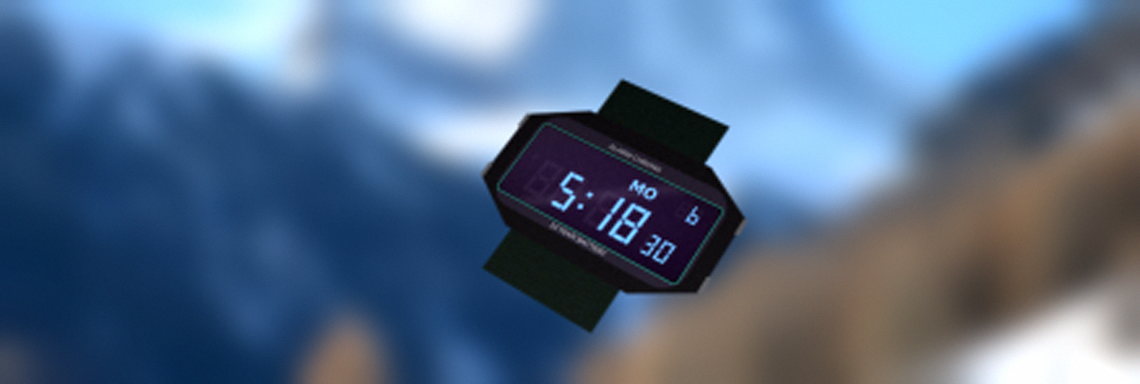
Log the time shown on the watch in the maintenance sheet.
5:18:30
